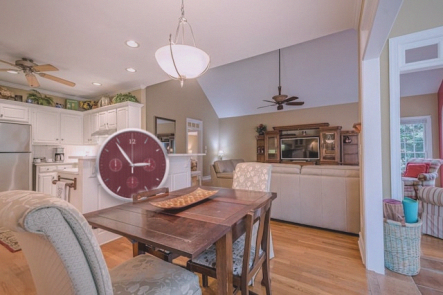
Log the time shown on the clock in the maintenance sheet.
2:54
